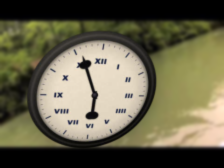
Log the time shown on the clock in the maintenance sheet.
5:56
